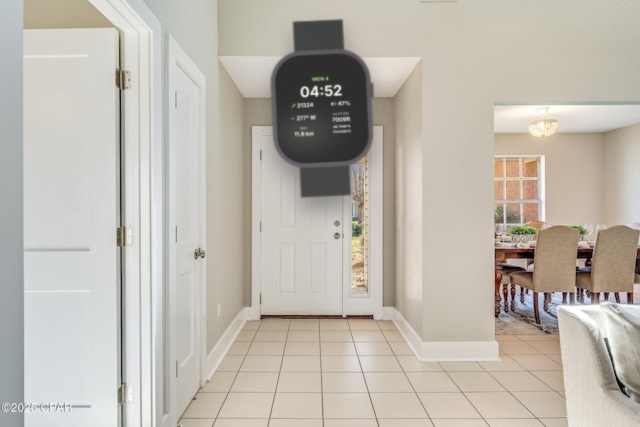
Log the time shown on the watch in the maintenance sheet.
4:52
